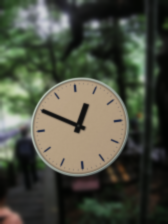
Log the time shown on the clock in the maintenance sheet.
12:50
